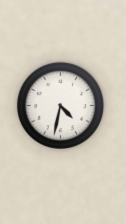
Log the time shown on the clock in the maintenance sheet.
4:32
